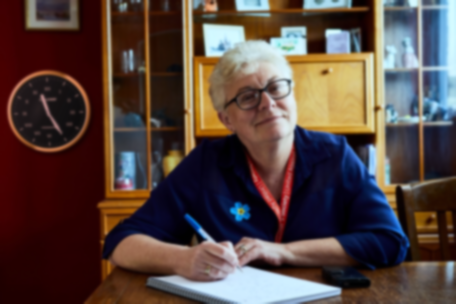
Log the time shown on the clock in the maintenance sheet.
11:25
